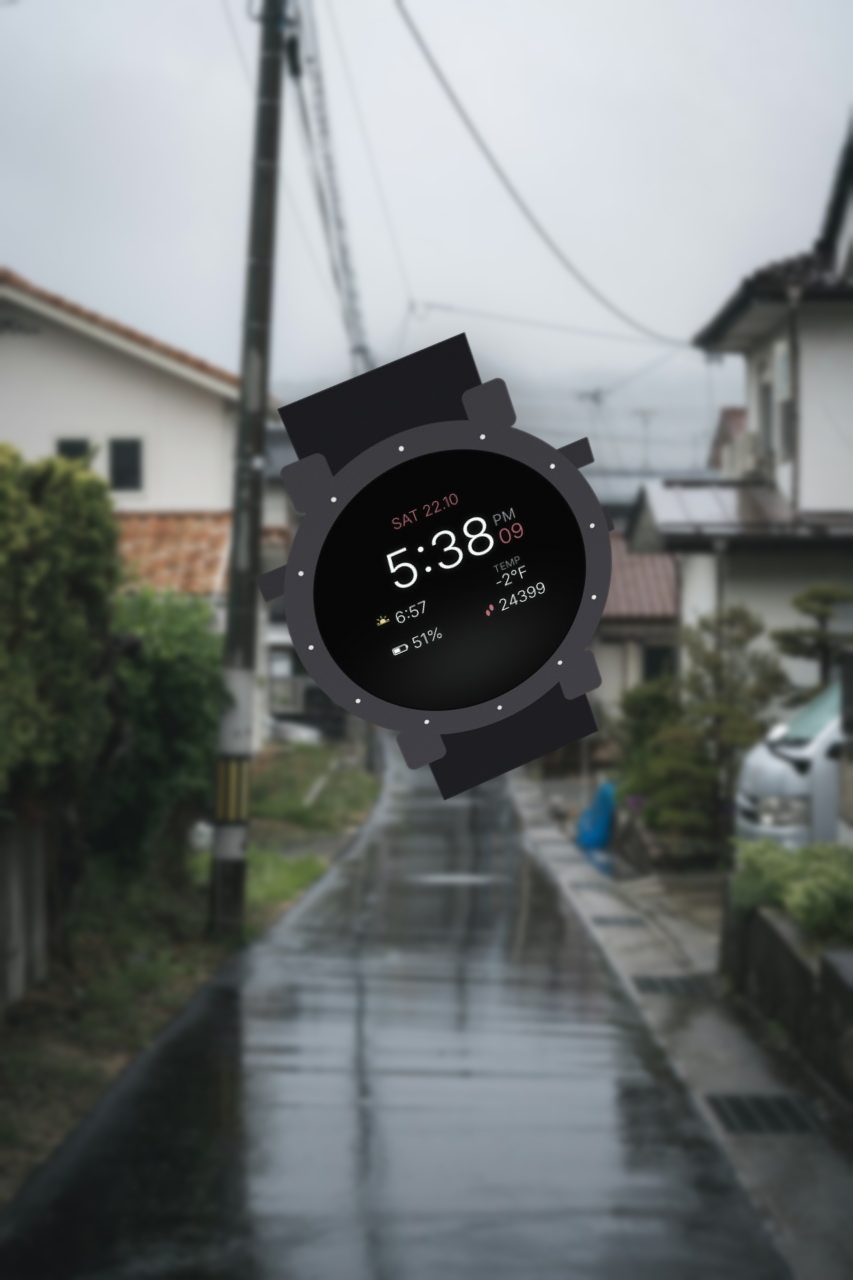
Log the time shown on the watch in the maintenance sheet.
5:38:09
